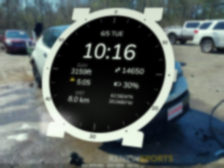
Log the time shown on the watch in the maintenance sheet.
10:16
